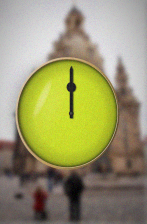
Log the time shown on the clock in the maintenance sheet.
12:00
